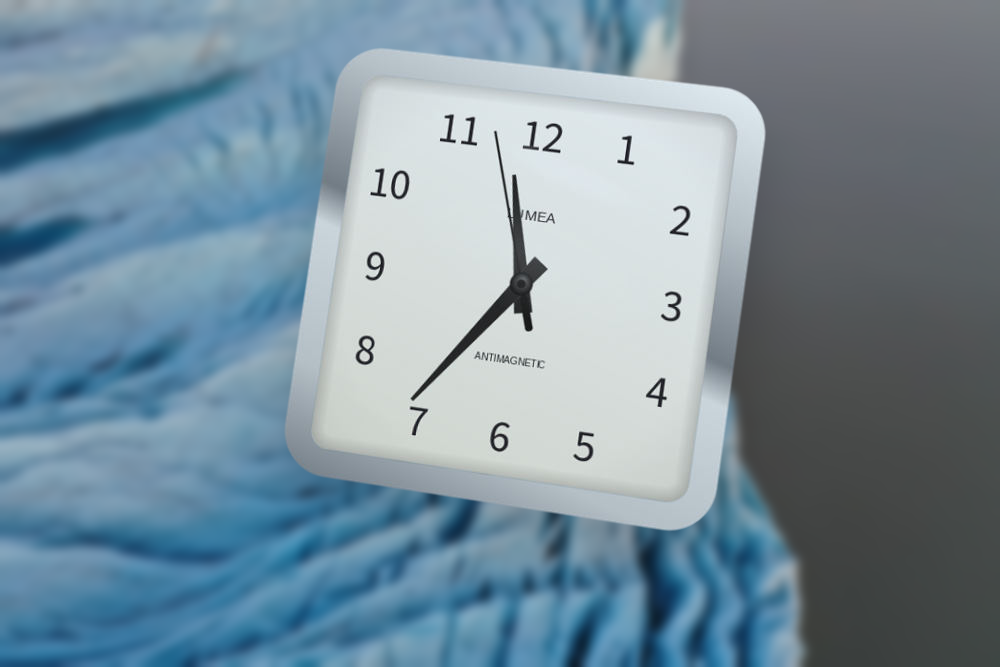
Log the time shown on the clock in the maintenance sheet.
11:35:57
